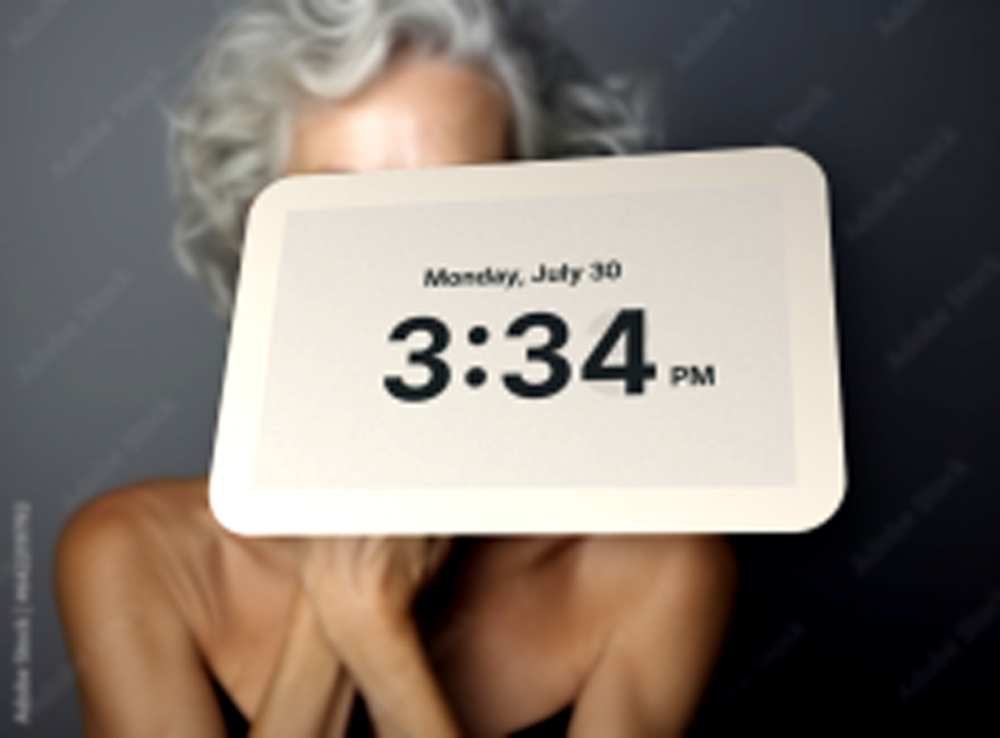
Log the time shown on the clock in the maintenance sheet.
3:34
